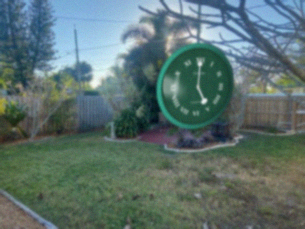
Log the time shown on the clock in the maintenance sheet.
5:00
